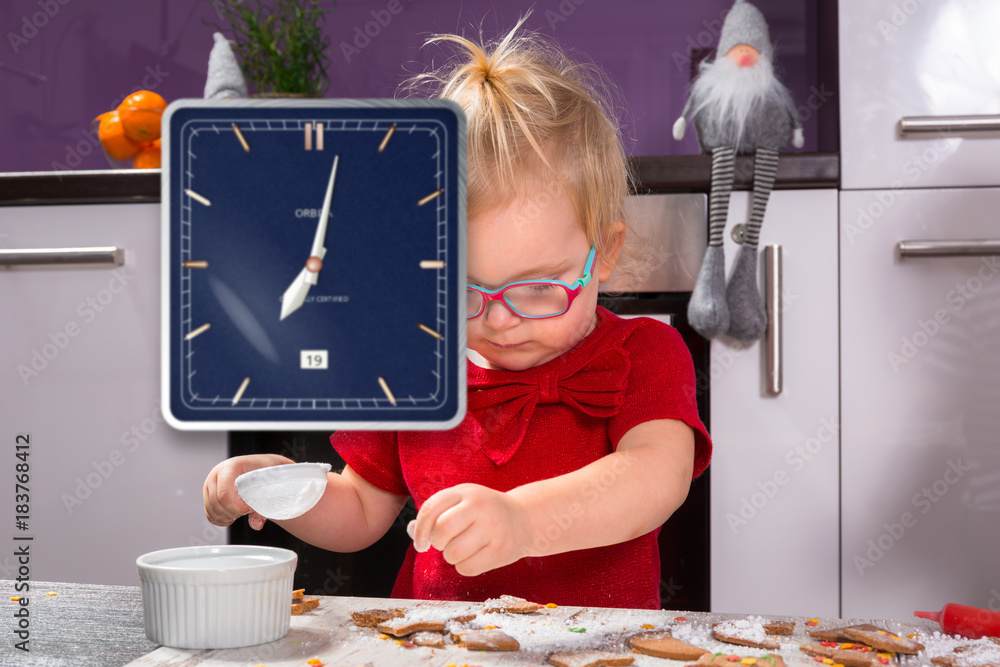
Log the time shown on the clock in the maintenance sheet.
7:02
